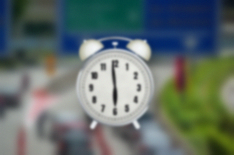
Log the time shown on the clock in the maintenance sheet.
5:59
